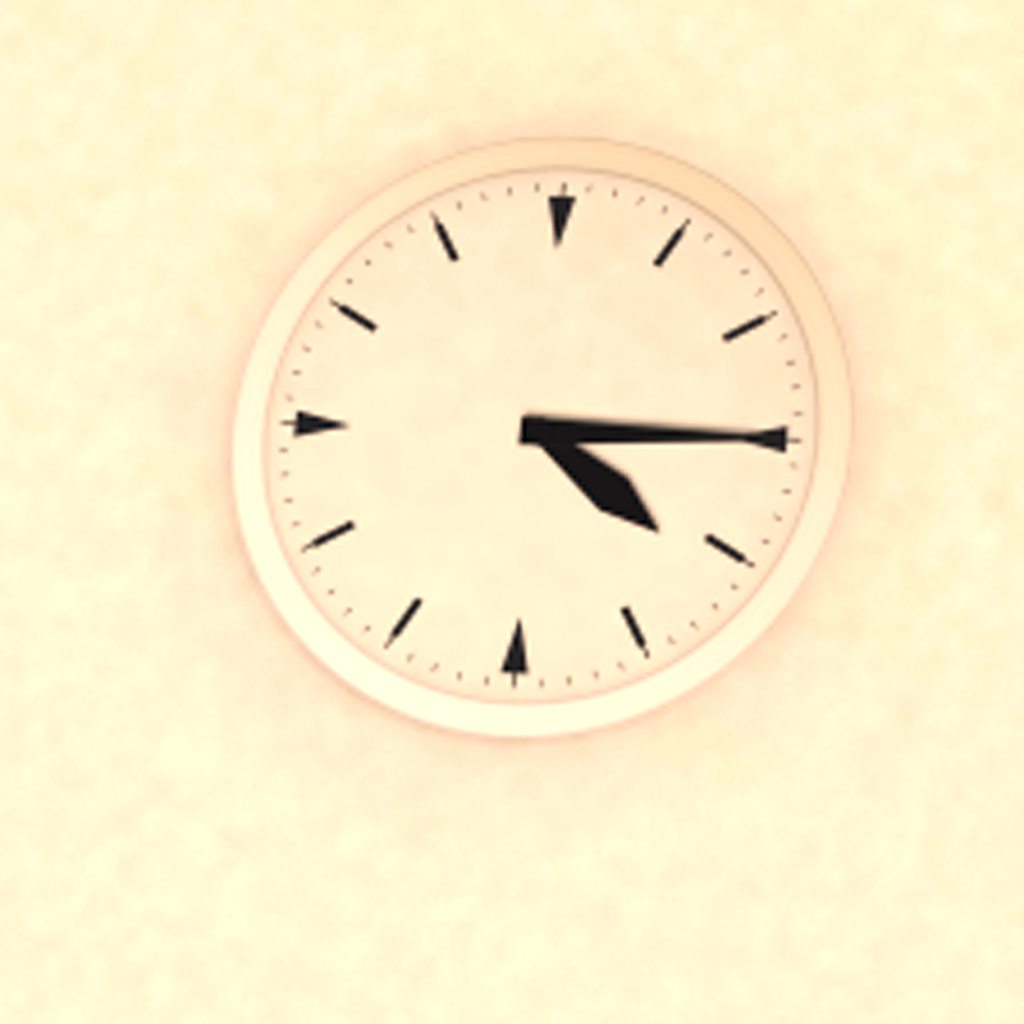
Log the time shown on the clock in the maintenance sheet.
4:15
